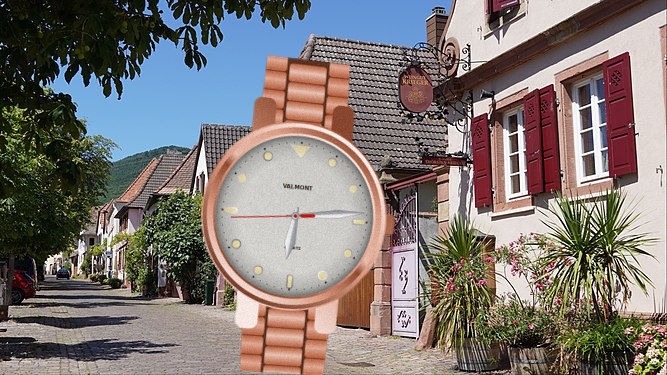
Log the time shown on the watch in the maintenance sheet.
6:13:44
